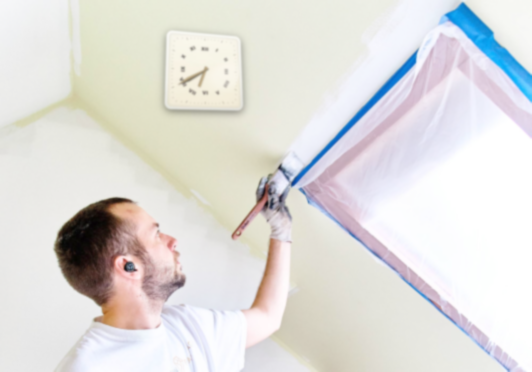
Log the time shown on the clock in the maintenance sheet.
6:40
